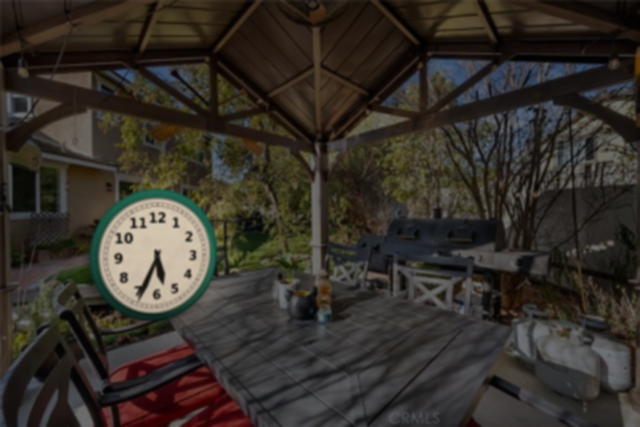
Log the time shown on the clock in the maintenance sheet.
5:34
